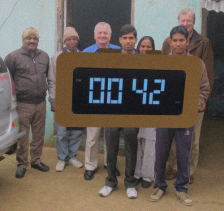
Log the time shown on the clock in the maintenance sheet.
0:42
